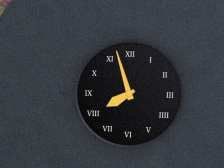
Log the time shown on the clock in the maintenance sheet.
7:57
